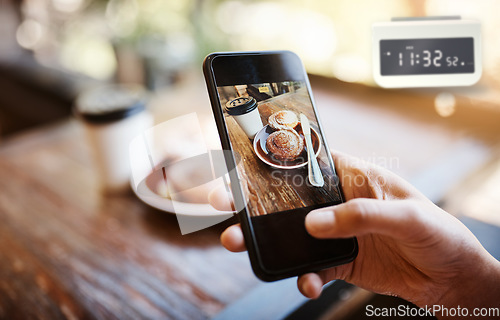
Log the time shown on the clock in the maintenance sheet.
11:32
